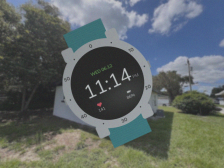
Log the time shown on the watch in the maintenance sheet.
11:14
